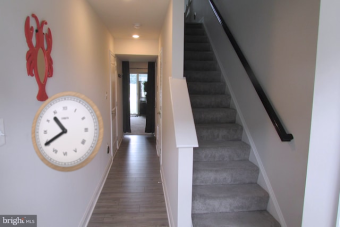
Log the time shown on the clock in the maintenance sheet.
10:40
